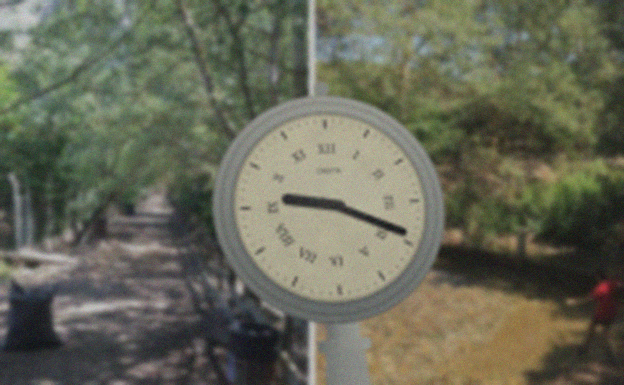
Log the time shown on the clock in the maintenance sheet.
9:19
